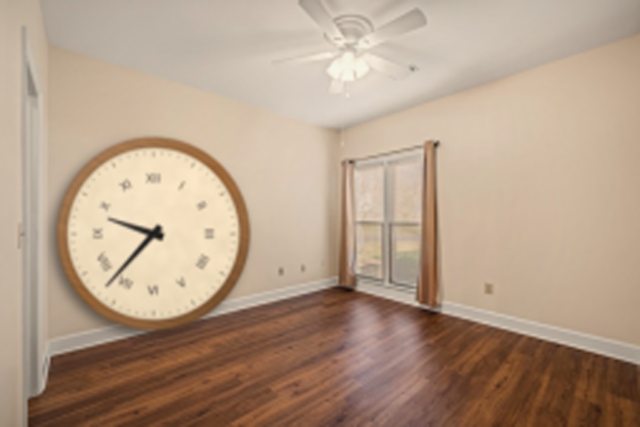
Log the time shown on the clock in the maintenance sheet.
9:37
